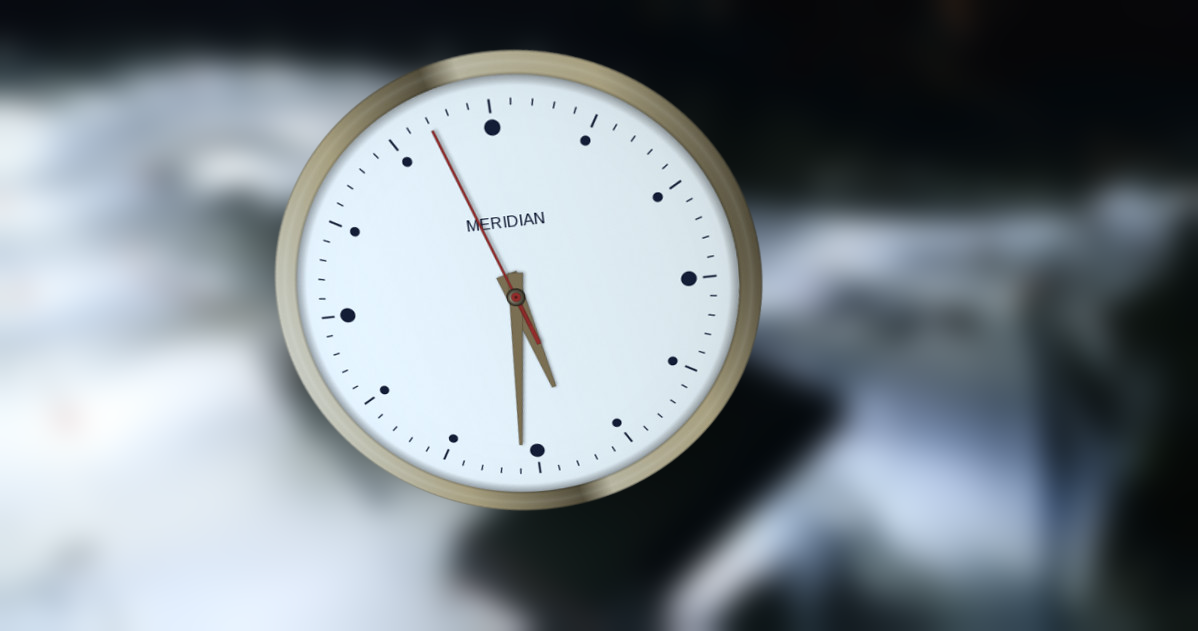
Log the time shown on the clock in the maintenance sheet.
5:30:57
